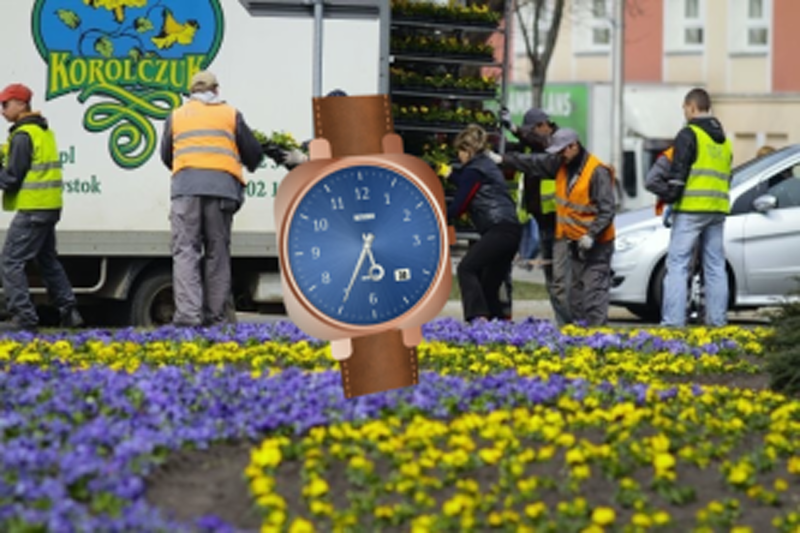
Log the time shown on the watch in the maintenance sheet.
5:35
